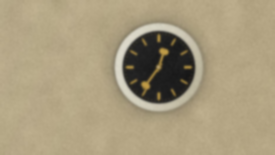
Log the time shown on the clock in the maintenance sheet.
12:36
